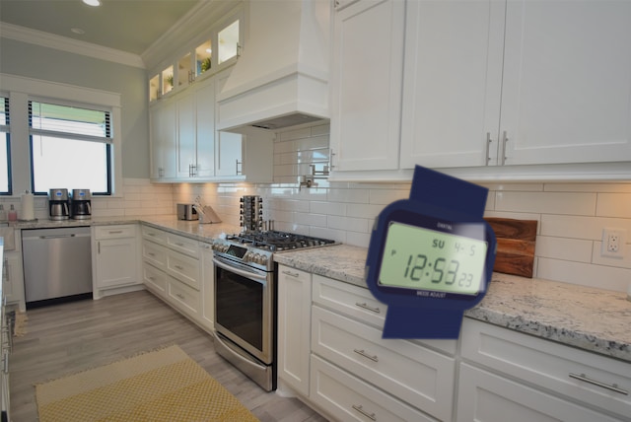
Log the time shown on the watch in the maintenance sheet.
12:53:23
